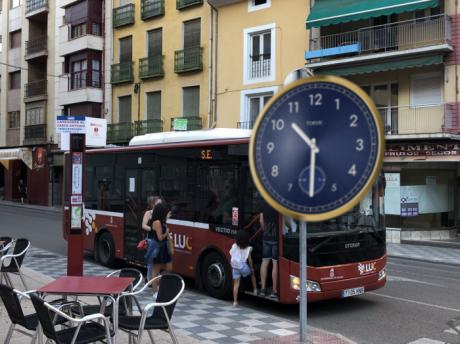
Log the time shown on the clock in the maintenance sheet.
10:30
